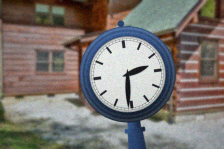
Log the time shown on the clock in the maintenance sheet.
2:31
